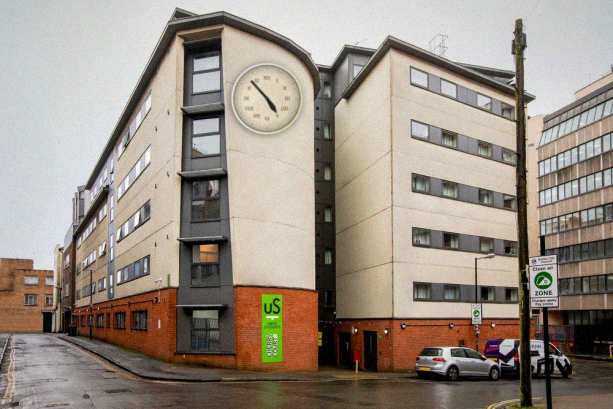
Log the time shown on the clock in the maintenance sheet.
4:53
